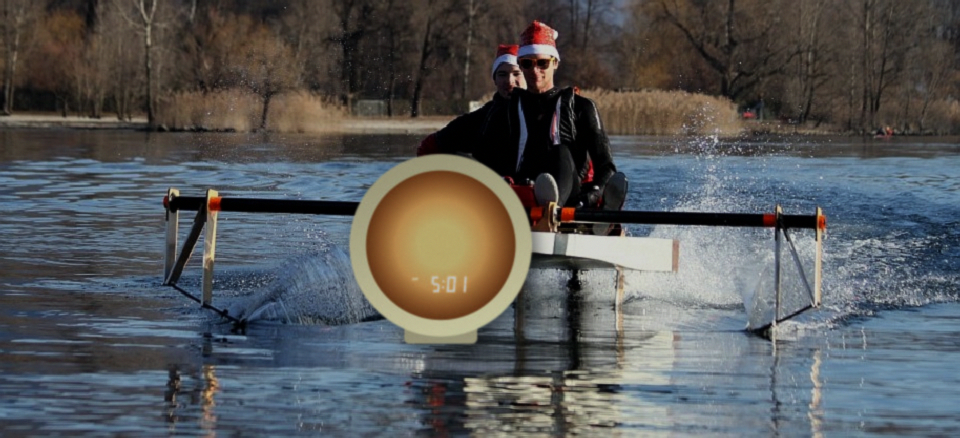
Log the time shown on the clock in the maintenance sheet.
5:01
